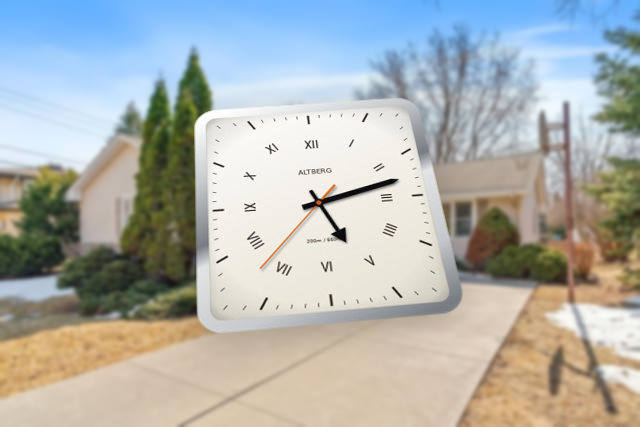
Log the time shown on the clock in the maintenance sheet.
5:12:37
